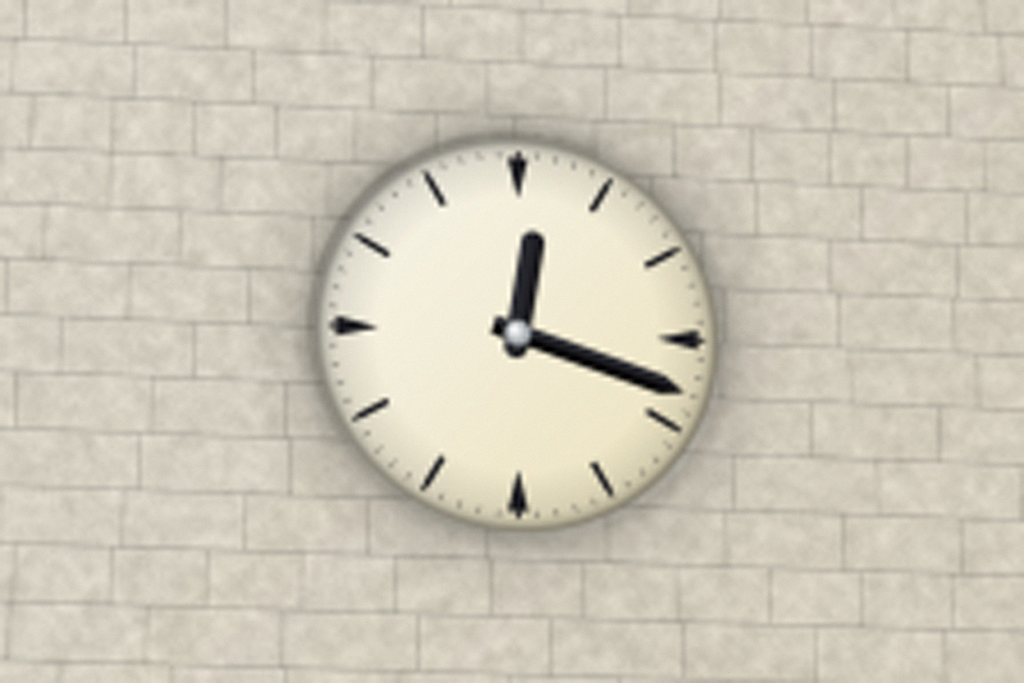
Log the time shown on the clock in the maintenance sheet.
12:18
